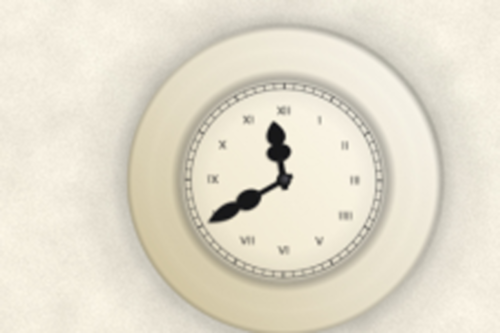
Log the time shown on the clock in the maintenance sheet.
11:40
